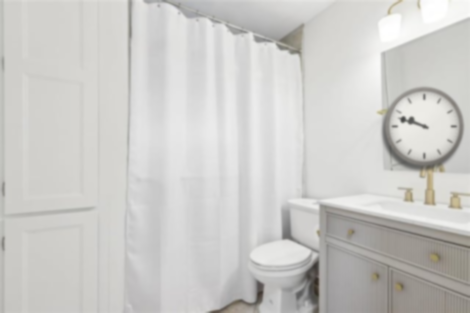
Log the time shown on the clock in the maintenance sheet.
9:48
